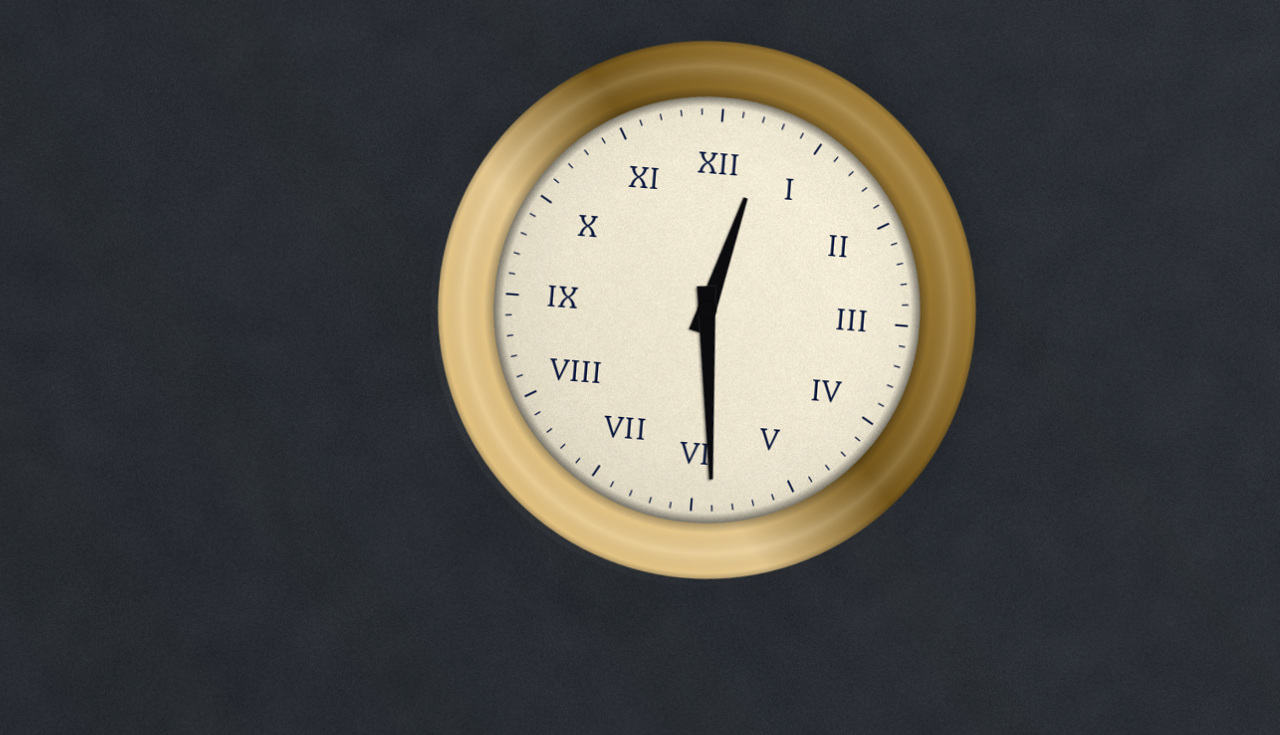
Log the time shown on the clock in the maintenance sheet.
12:29
